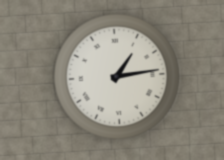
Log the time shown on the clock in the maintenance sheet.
1:14
